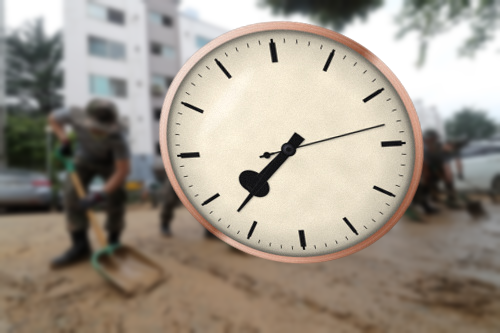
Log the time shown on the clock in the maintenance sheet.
7:37:13
